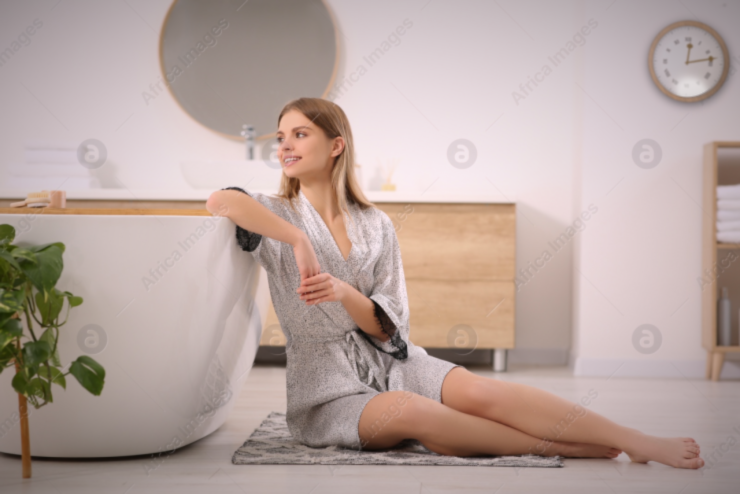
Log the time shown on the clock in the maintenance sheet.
12:13
